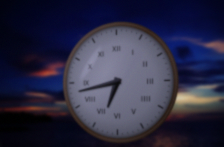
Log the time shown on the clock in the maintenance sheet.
6:43
